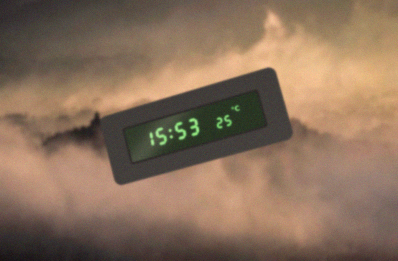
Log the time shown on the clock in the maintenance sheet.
15:53
